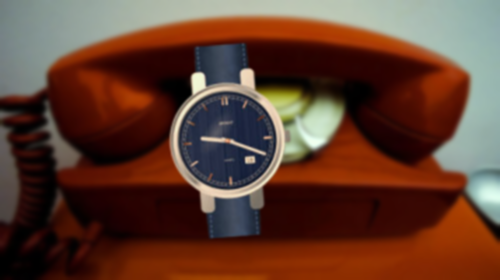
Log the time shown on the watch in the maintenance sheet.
9:19
